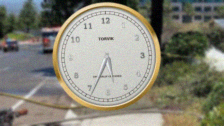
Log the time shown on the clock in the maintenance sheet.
5:34
